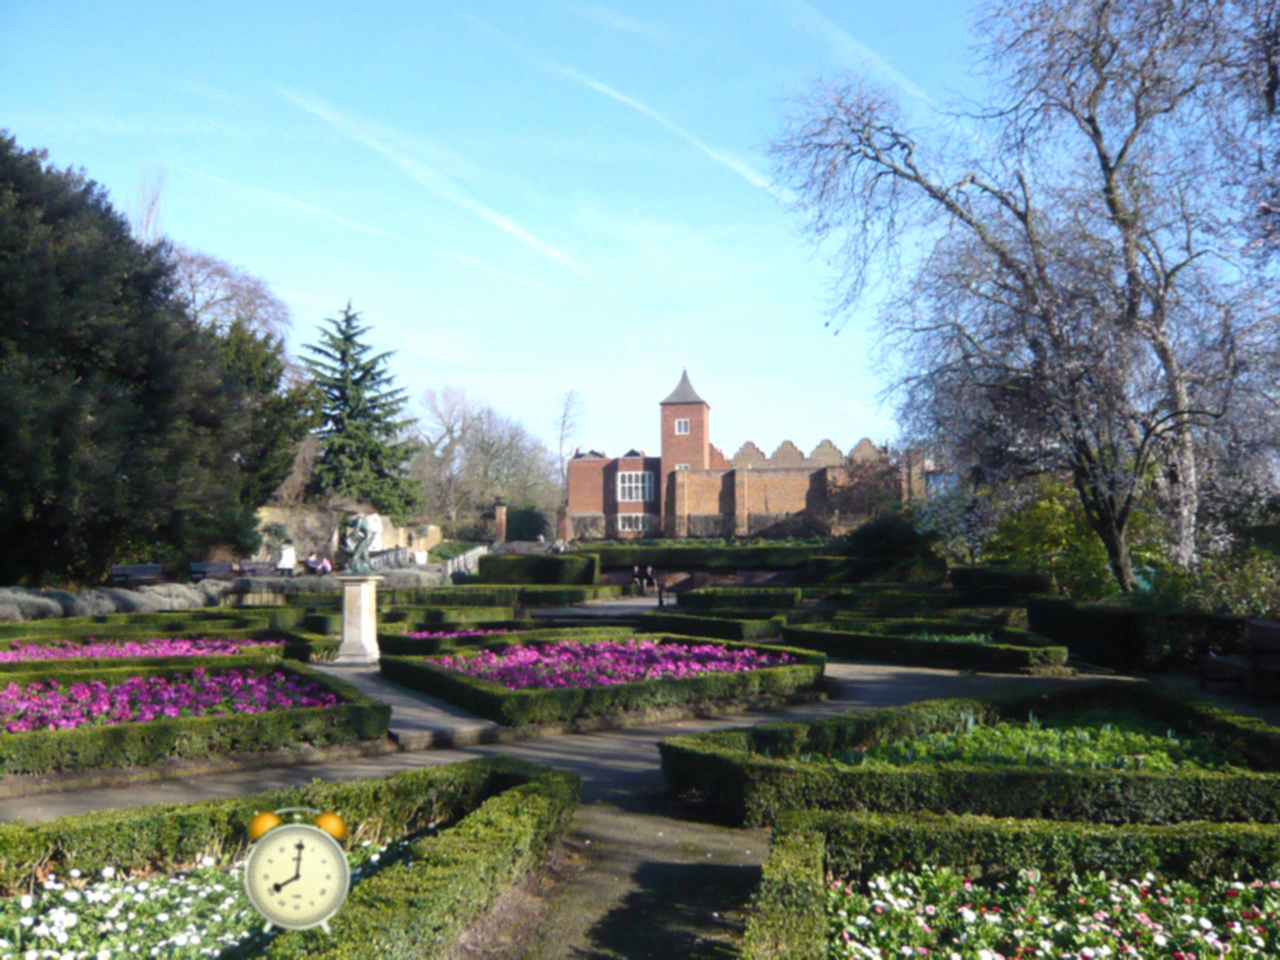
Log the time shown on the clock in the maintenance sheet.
8:01
